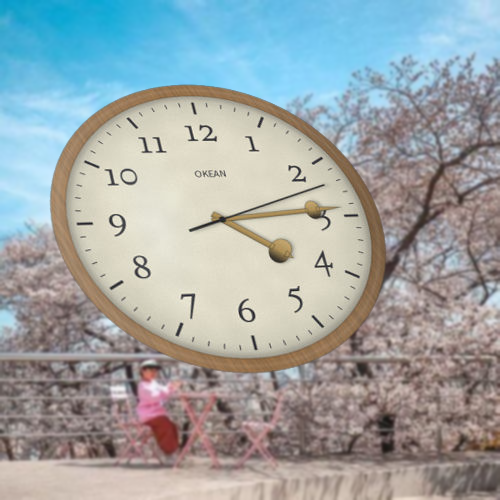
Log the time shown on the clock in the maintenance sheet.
4:14:12
